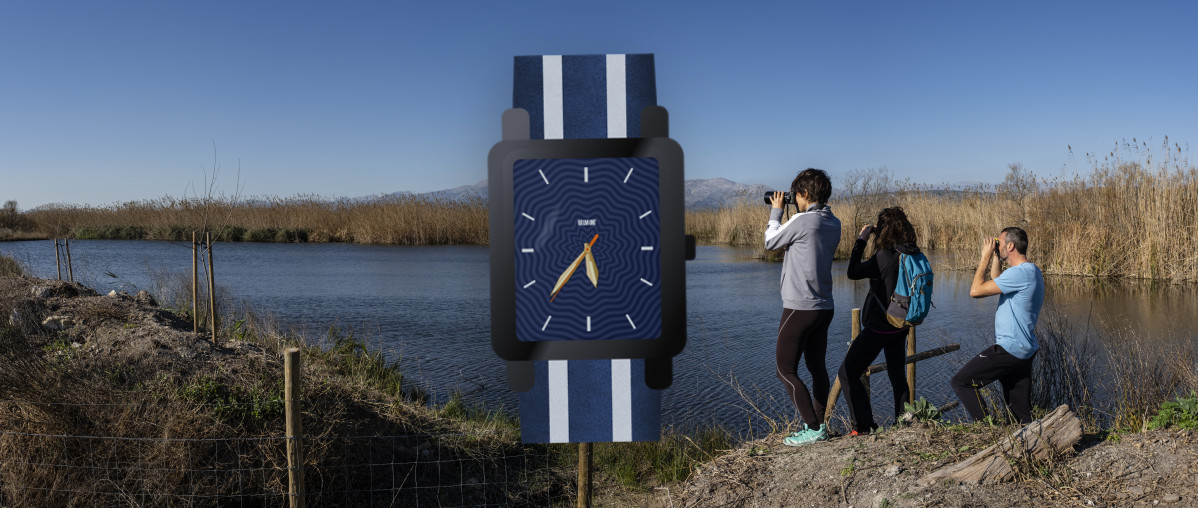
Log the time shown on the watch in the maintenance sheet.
5:36:36
